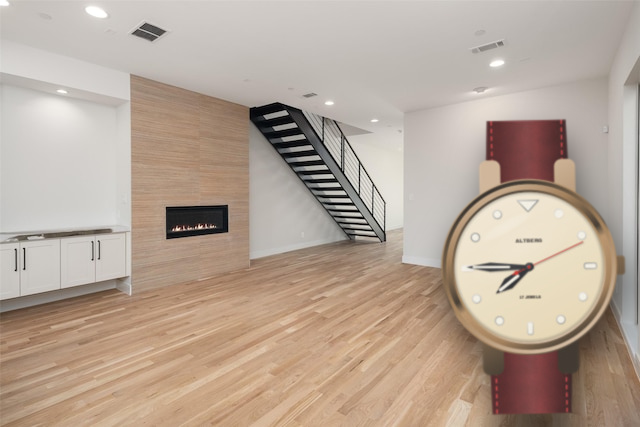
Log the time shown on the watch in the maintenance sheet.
7:45:11
